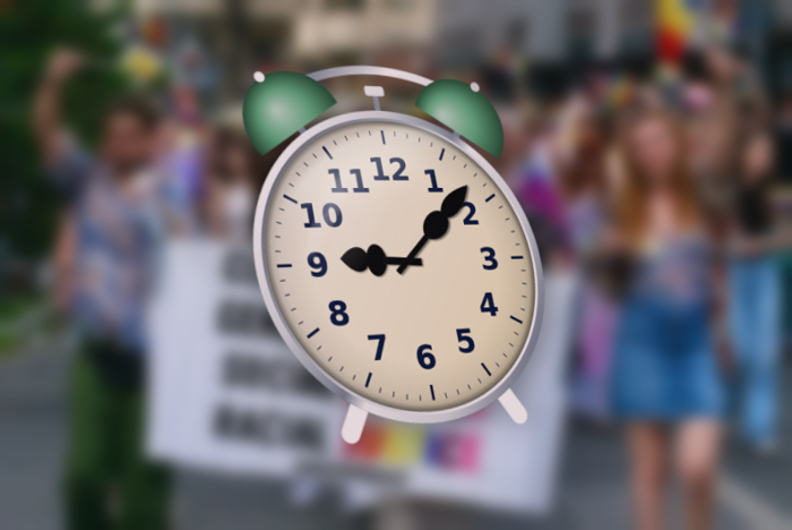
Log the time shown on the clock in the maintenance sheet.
9:08
